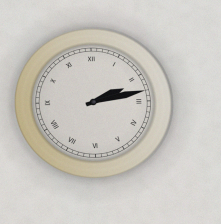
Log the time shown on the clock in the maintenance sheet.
2:13
